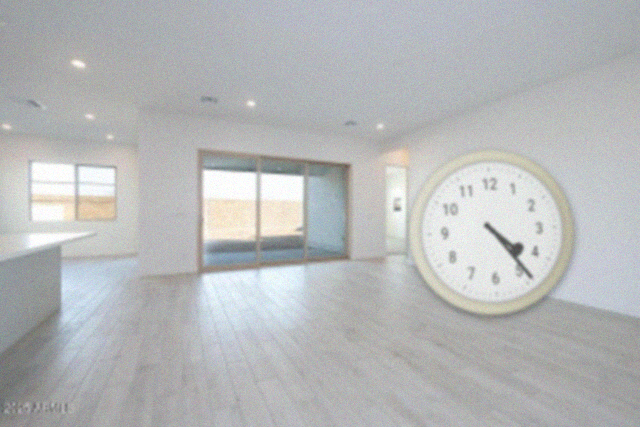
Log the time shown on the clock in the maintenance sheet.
4:24
